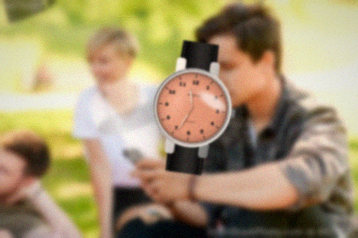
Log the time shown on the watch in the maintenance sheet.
11:34
